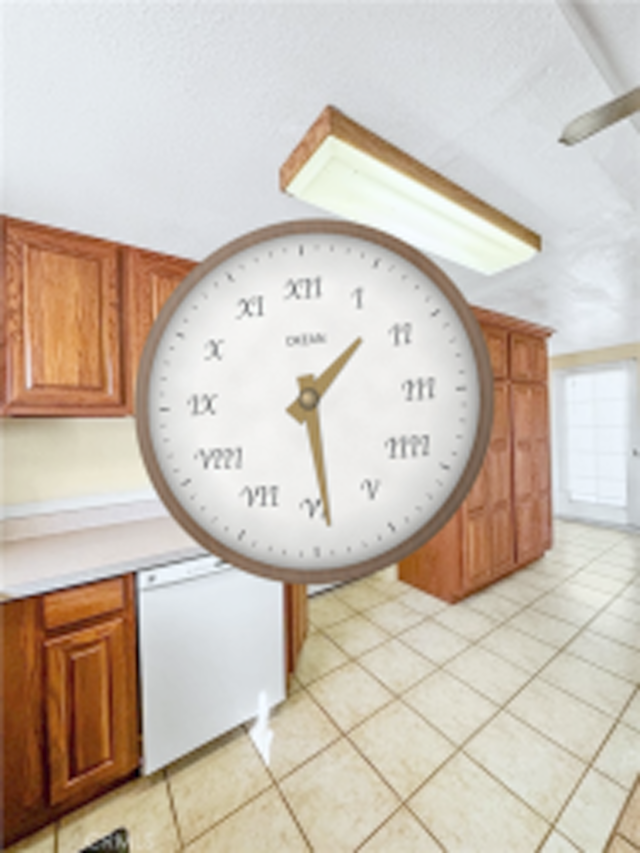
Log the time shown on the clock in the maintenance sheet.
1:29
